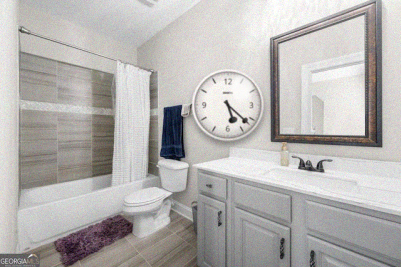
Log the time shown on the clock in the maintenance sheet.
5:22
